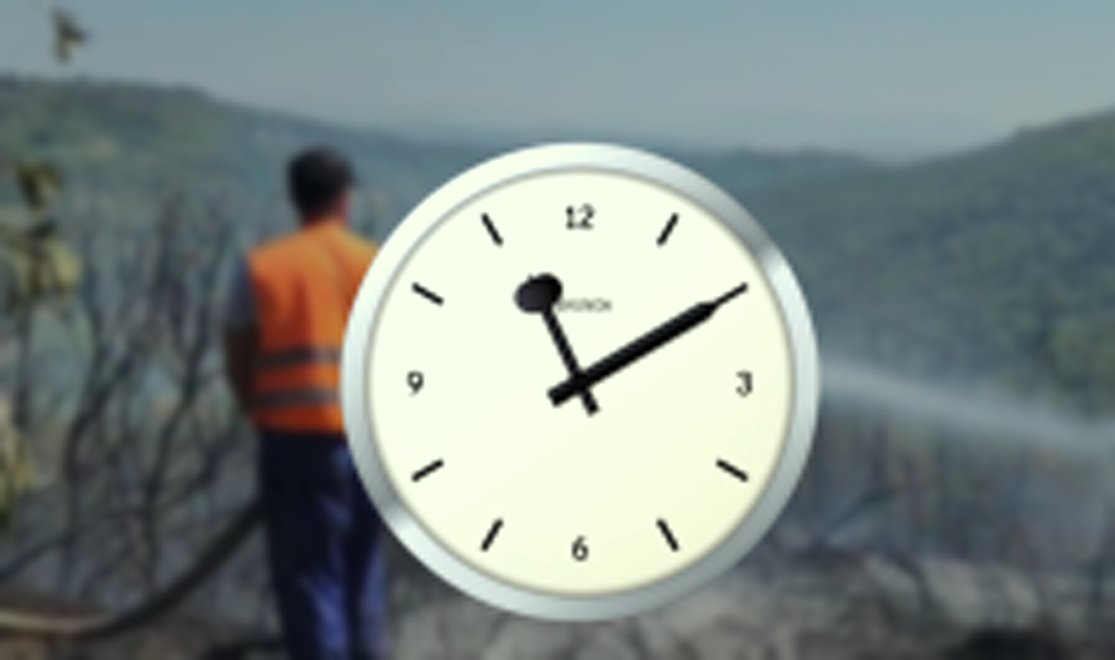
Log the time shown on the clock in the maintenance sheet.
11:10
